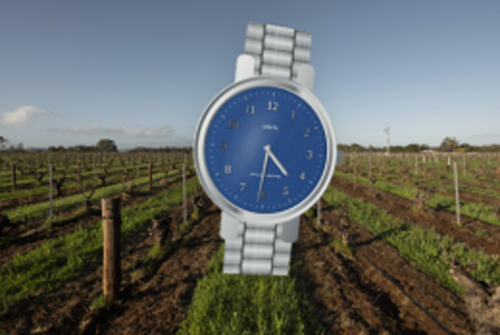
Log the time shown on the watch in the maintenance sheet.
4:31
